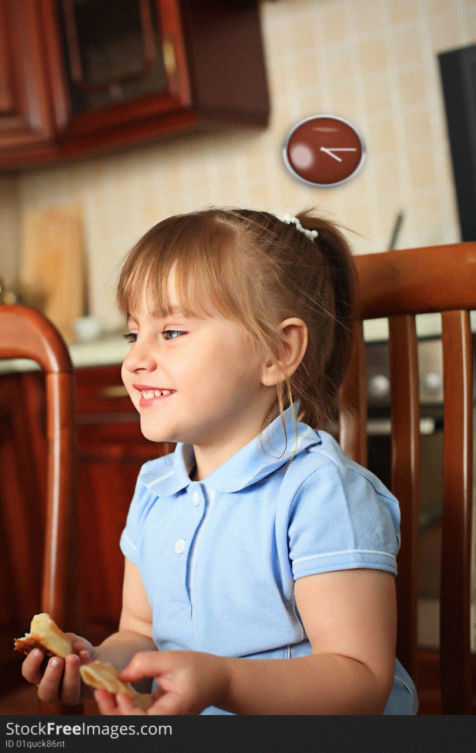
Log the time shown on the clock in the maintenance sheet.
4:15
